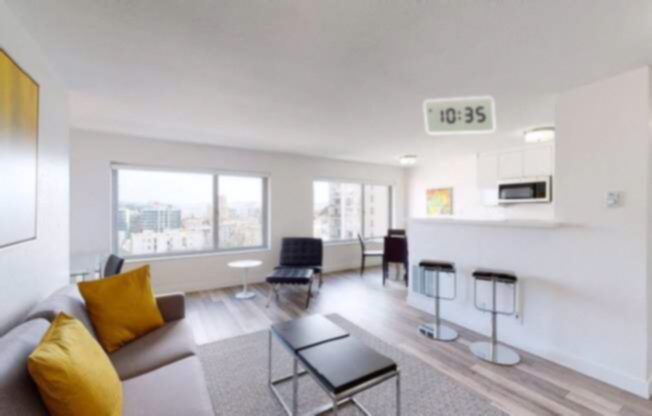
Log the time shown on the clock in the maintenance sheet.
10:35
